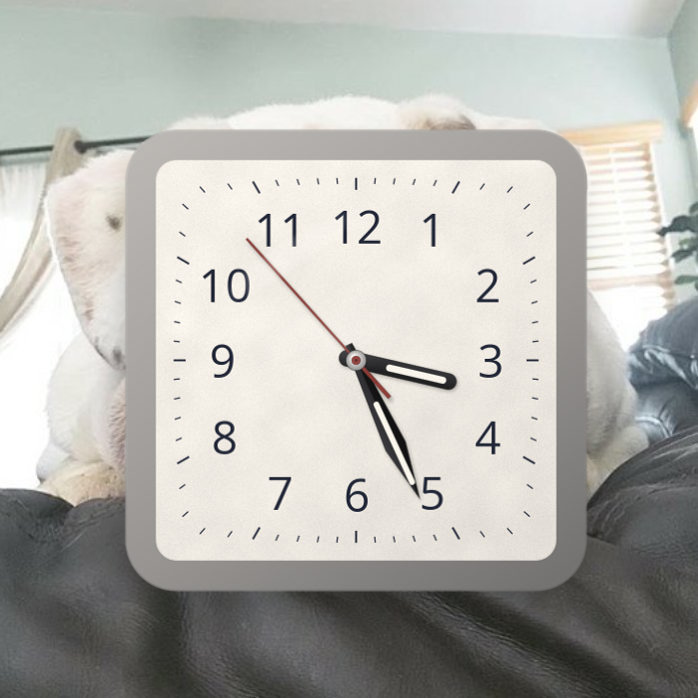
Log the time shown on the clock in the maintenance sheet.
3:25:53
